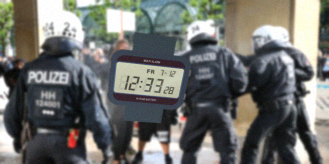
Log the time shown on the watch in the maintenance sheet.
12:33:28
